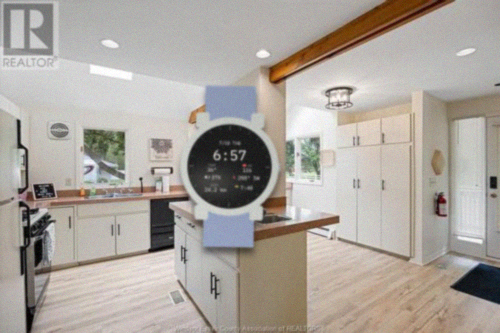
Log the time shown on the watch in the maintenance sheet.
6:57
